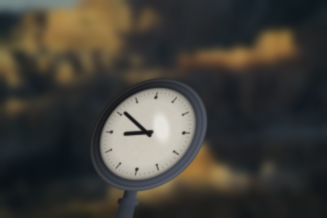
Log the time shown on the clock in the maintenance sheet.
8:51
